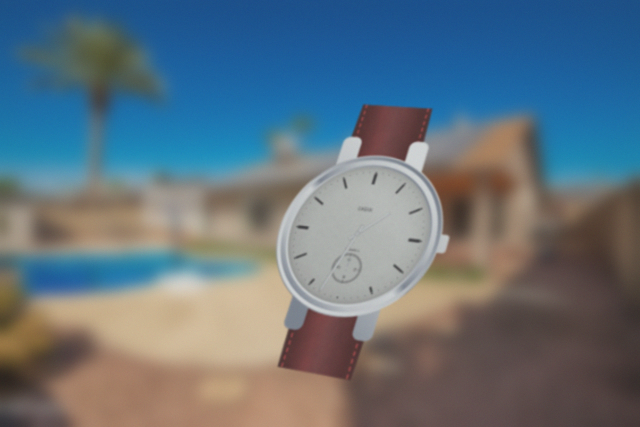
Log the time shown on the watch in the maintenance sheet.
1:33
